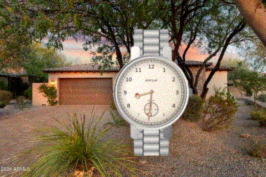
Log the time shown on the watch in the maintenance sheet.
8:31
